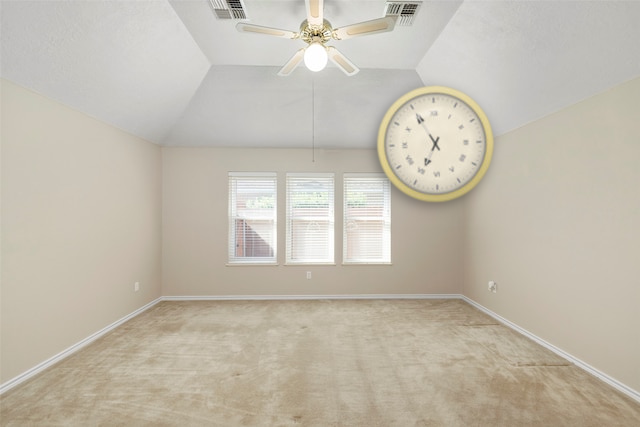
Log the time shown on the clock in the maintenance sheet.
6:55
